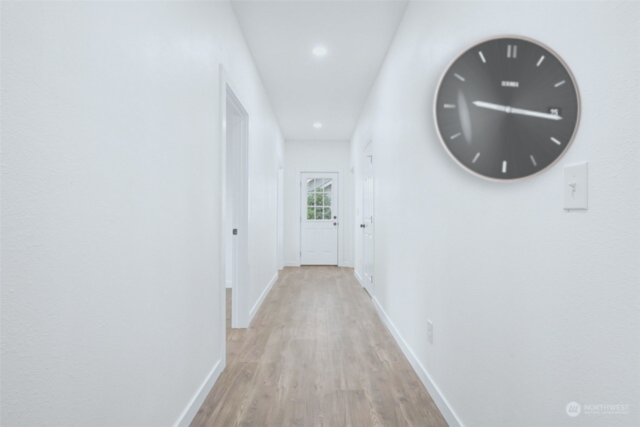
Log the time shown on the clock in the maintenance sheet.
9:16
